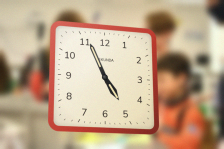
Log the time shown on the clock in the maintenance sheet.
4:56
